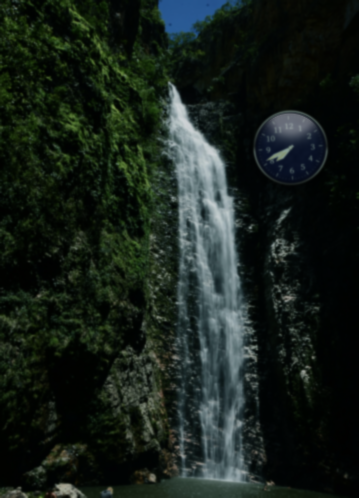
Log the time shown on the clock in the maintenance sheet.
7:41
